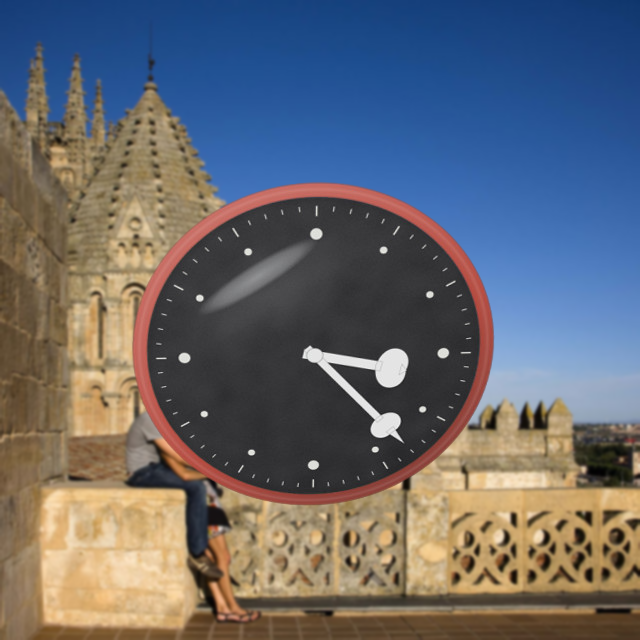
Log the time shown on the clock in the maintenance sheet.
3:23
